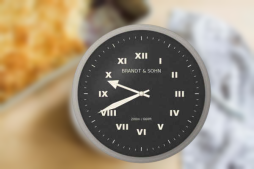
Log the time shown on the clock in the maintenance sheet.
9:41
